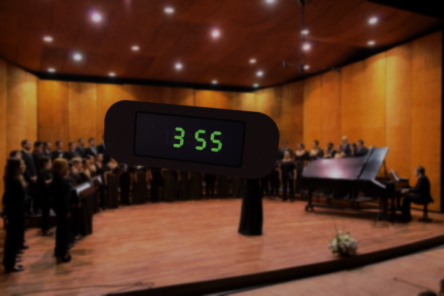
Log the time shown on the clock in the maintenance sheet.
3:55
